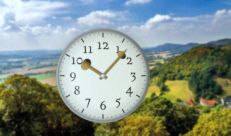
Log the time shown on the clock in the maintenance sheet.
10:07
